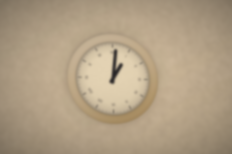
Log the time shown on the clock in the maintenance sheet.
1:01
